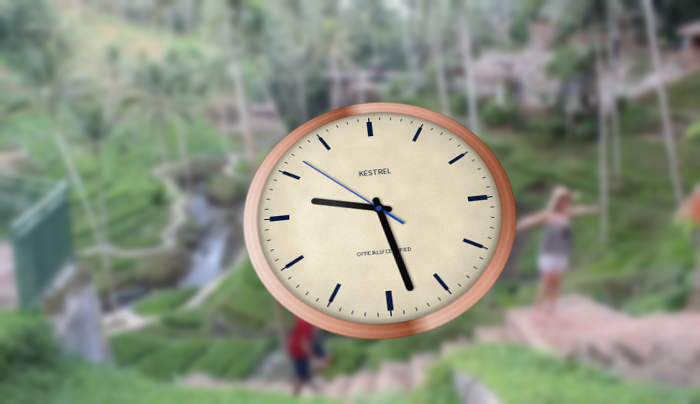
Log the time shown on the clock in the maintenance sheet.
9:27:52
